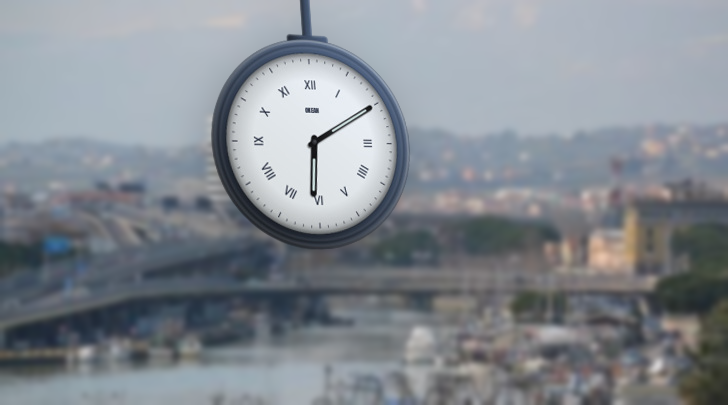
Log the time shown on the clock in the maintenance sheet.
6:10
